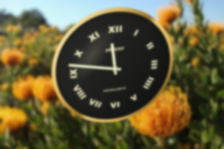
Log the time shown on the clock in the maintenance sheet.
11:47
